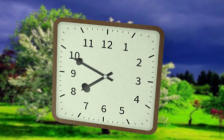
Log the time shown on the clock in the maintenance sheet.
7:49
